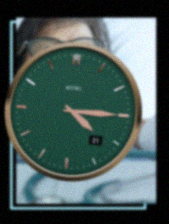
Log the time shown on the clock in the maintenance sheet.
4:15
